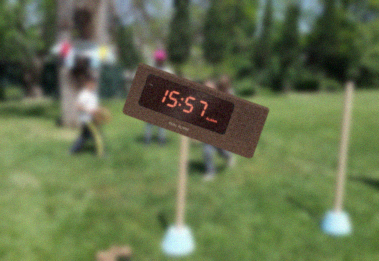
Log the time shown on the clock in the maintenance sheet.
15:57
